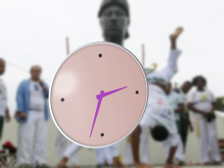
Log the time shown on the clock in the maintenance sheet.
2:33
